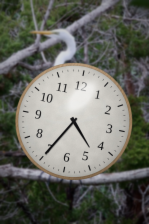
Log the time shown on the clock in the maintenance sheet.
4:35
